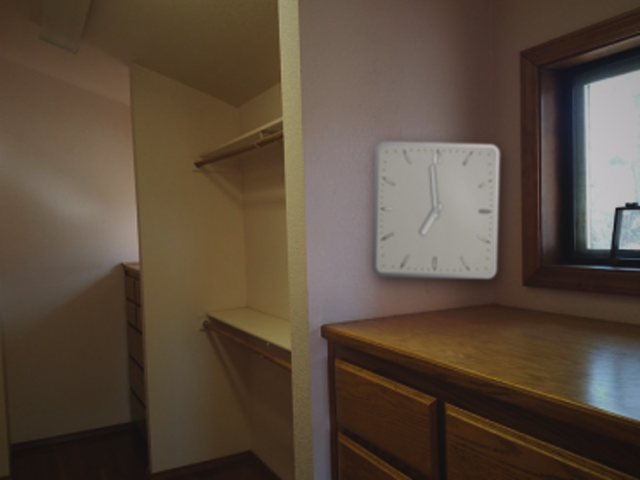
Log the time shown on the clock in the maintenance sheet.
6:59
